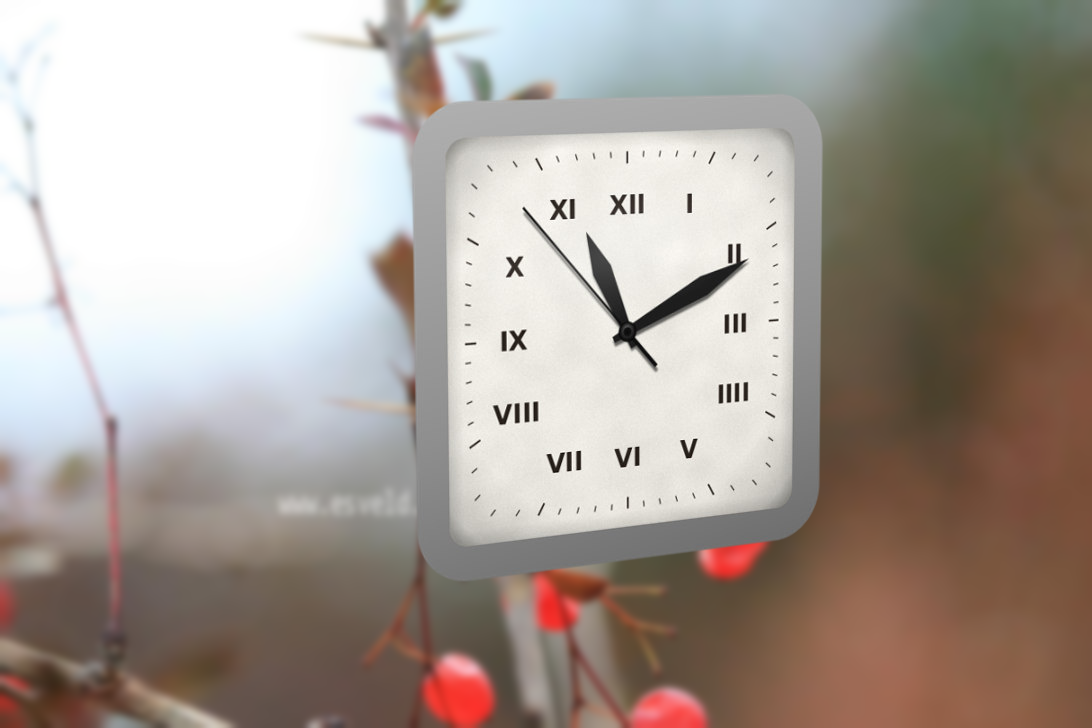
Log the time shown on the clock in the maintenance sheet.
11:10:53
